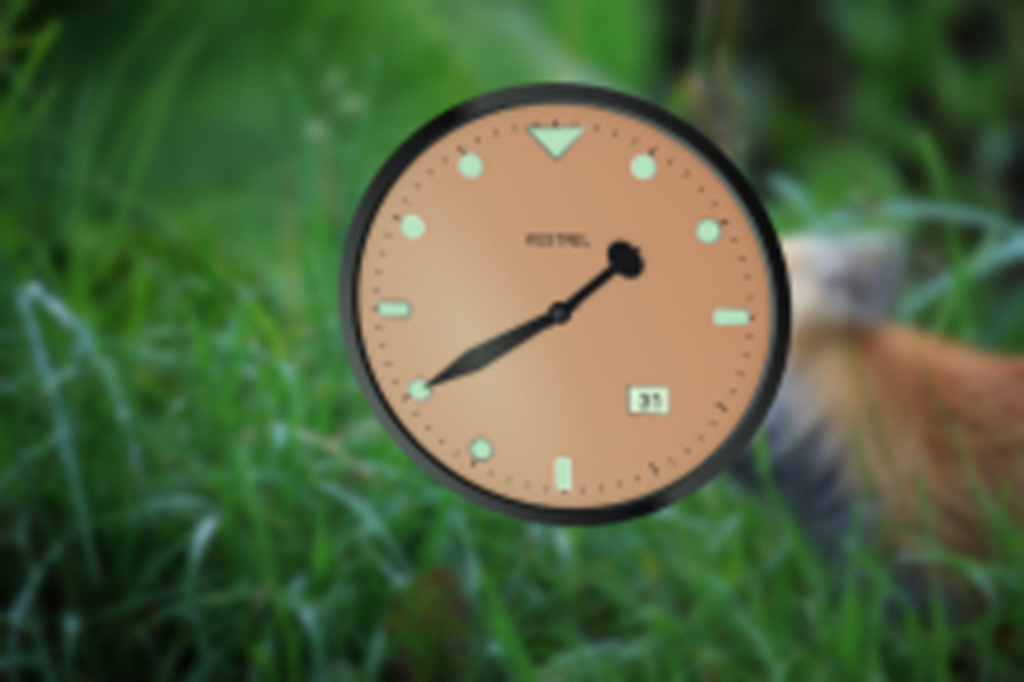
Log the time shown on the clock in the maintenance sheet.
1:40
